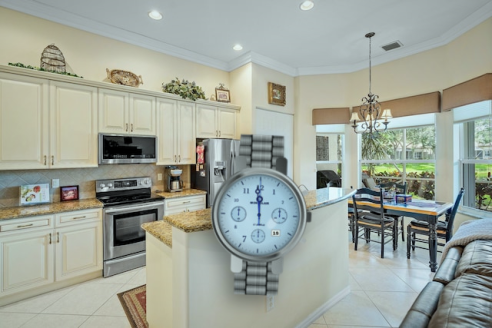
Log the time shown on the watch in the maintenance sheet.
11:59
